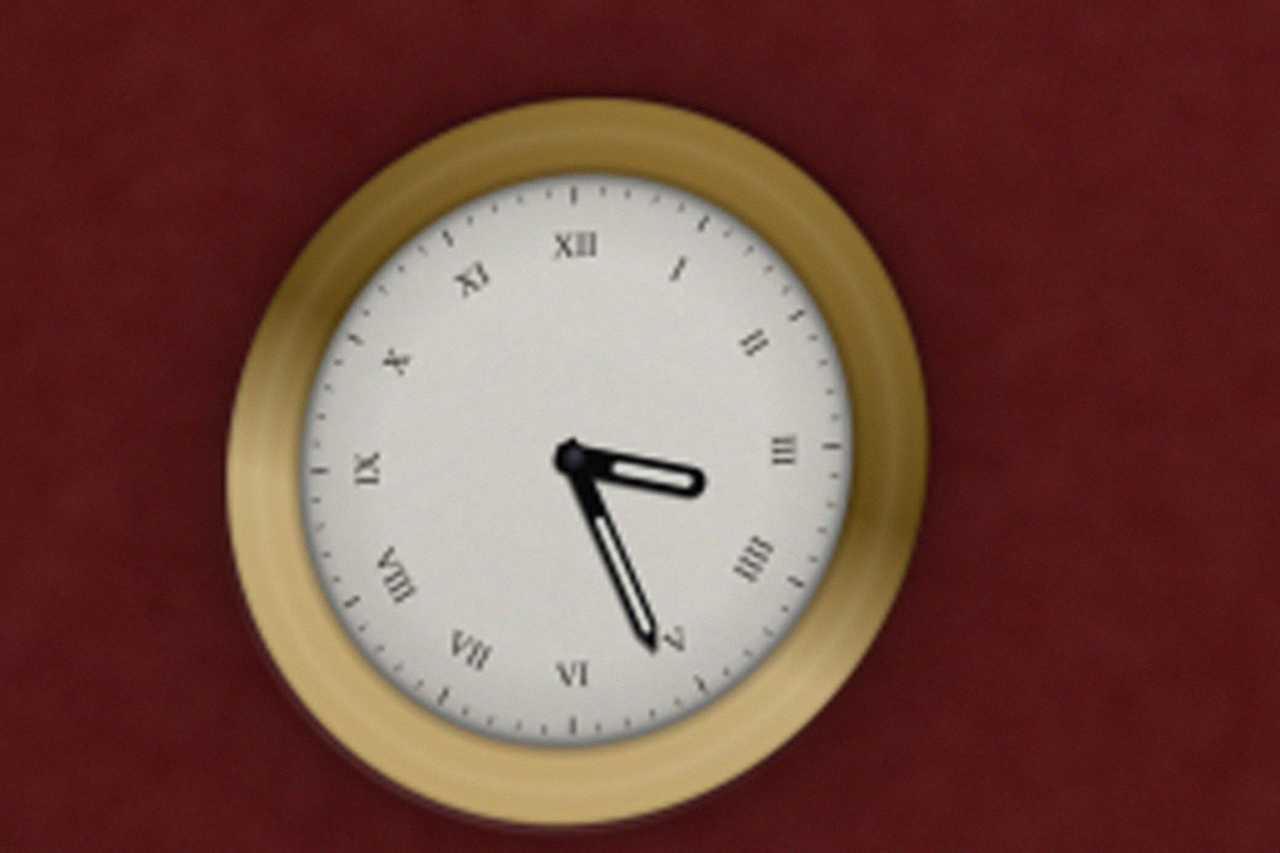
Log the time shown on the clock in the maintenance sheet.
3:26
